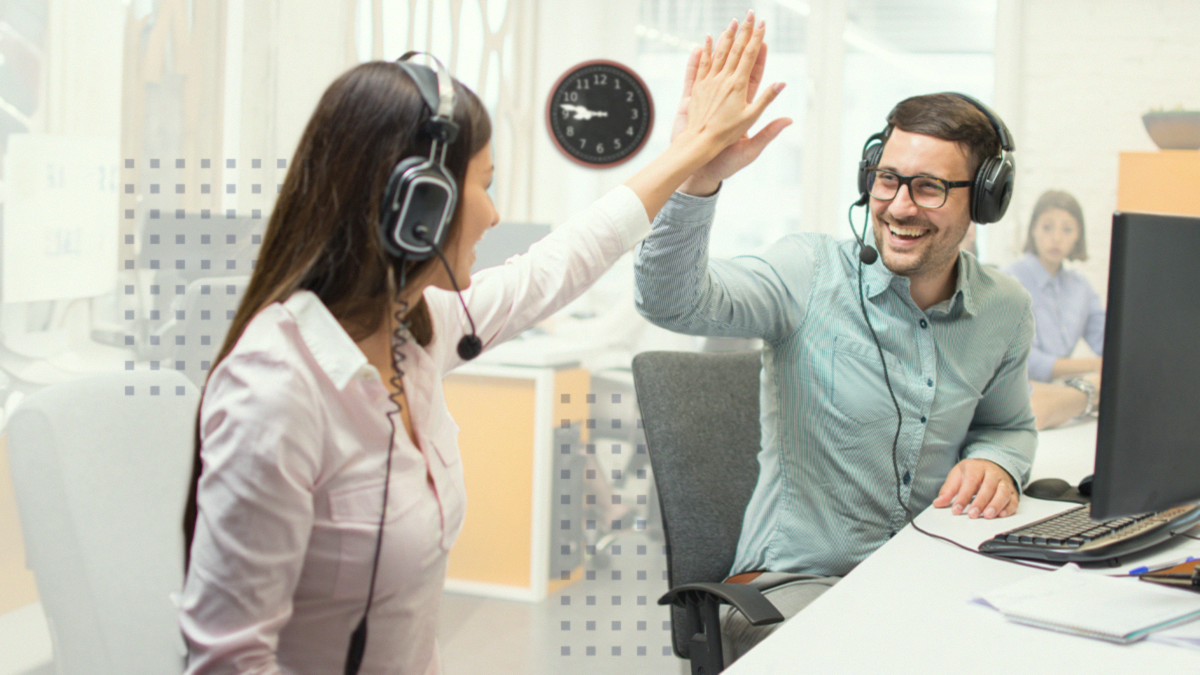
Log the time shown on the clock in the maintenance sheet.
8:47
